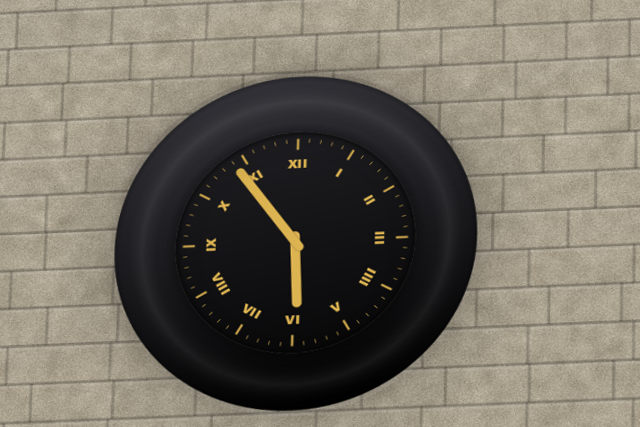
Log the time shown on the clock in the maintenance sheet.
5:54
